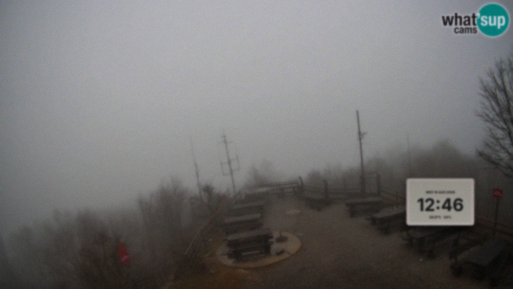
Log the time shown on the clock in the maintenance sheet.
12:46
